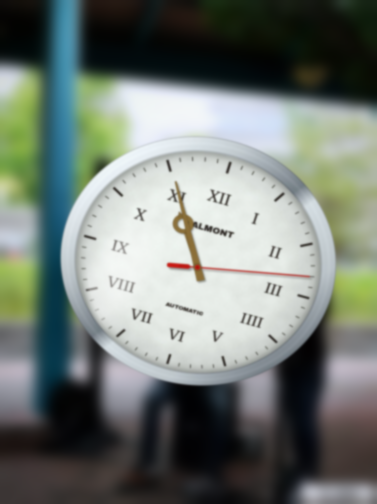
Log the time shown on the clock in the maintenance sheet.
10:55:13
